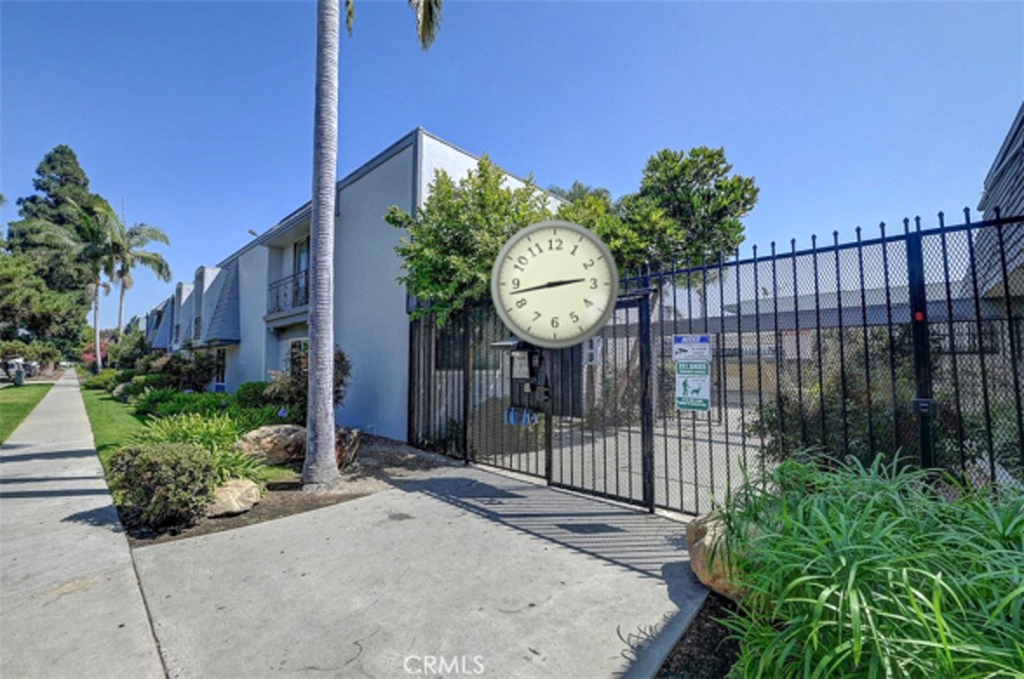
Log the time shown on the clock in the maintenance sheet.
2:43
